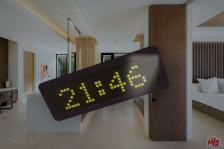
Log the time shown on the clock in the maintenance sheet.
21:46
